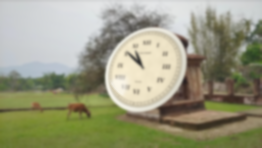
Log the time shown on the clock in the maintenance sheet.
10:51
